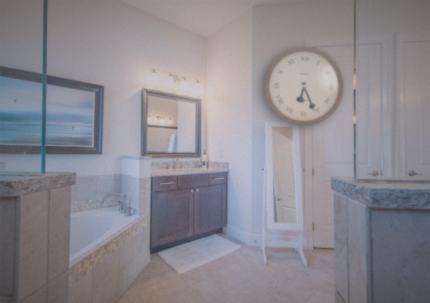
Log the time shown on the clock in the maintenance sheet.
6:26
